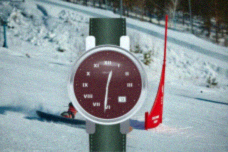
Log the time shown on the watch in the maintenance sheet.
12:31
